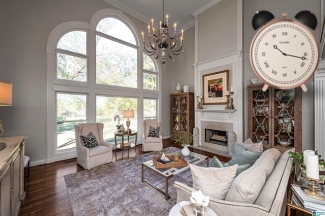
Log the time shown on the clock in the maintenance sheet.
10:17
